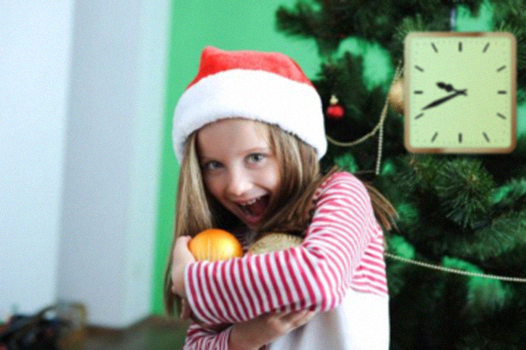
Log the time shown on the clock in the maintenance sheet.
9:41
